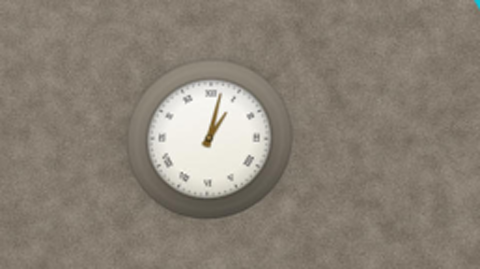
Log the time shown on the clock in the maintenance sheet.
1:02
